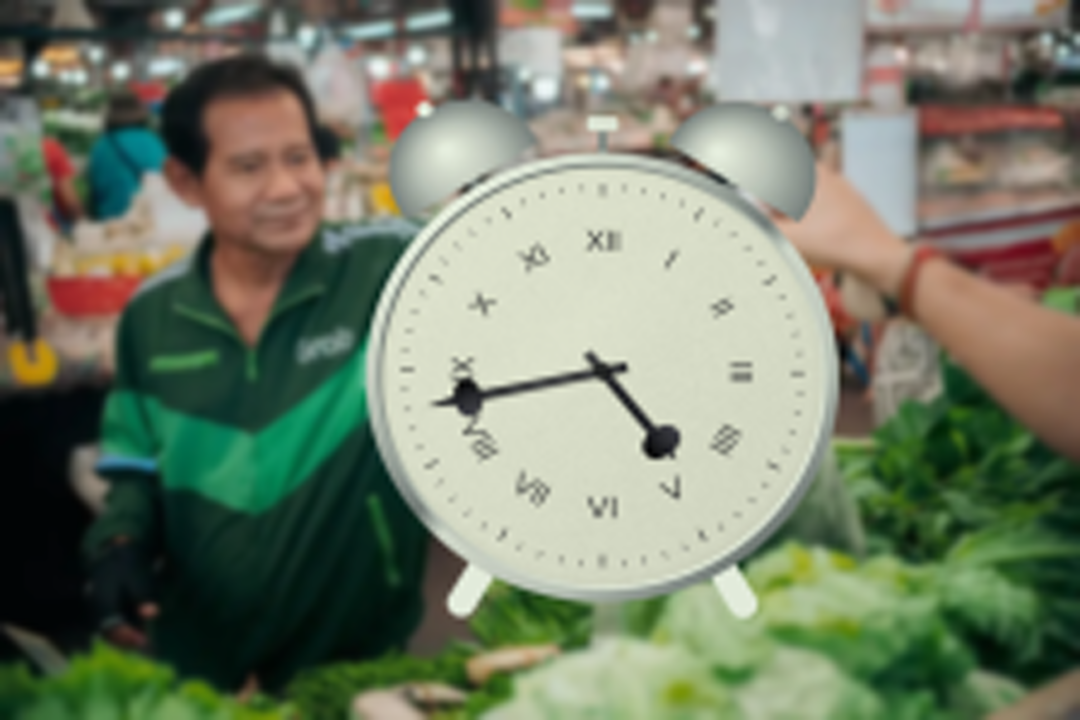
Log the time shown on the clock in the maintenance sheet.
4:43
